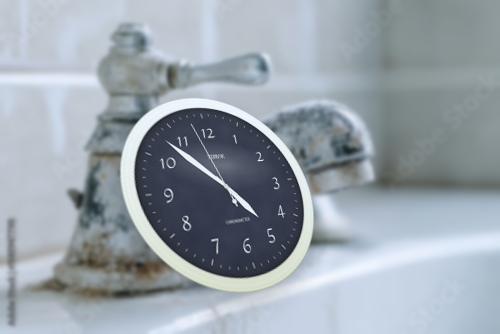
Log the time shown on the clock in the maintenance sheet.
4:52:58
